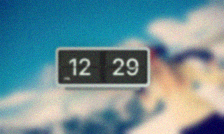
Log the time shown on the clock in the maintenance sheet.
12:29
